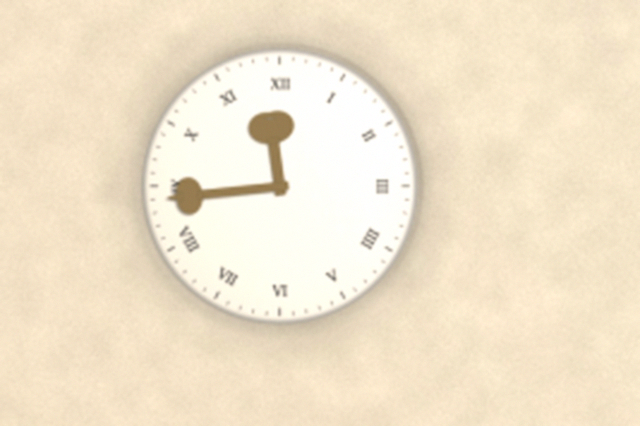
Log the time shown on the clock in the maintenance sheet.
11:44
